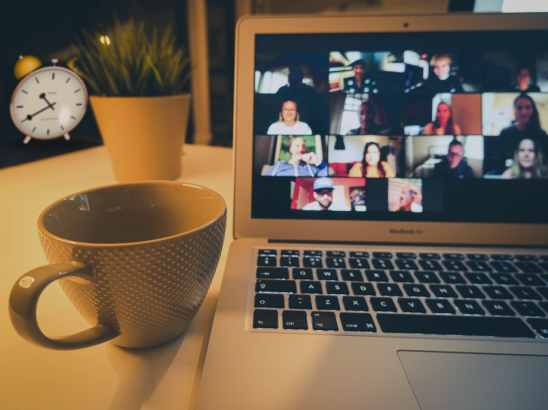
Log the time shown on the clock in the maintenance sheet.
10:40
